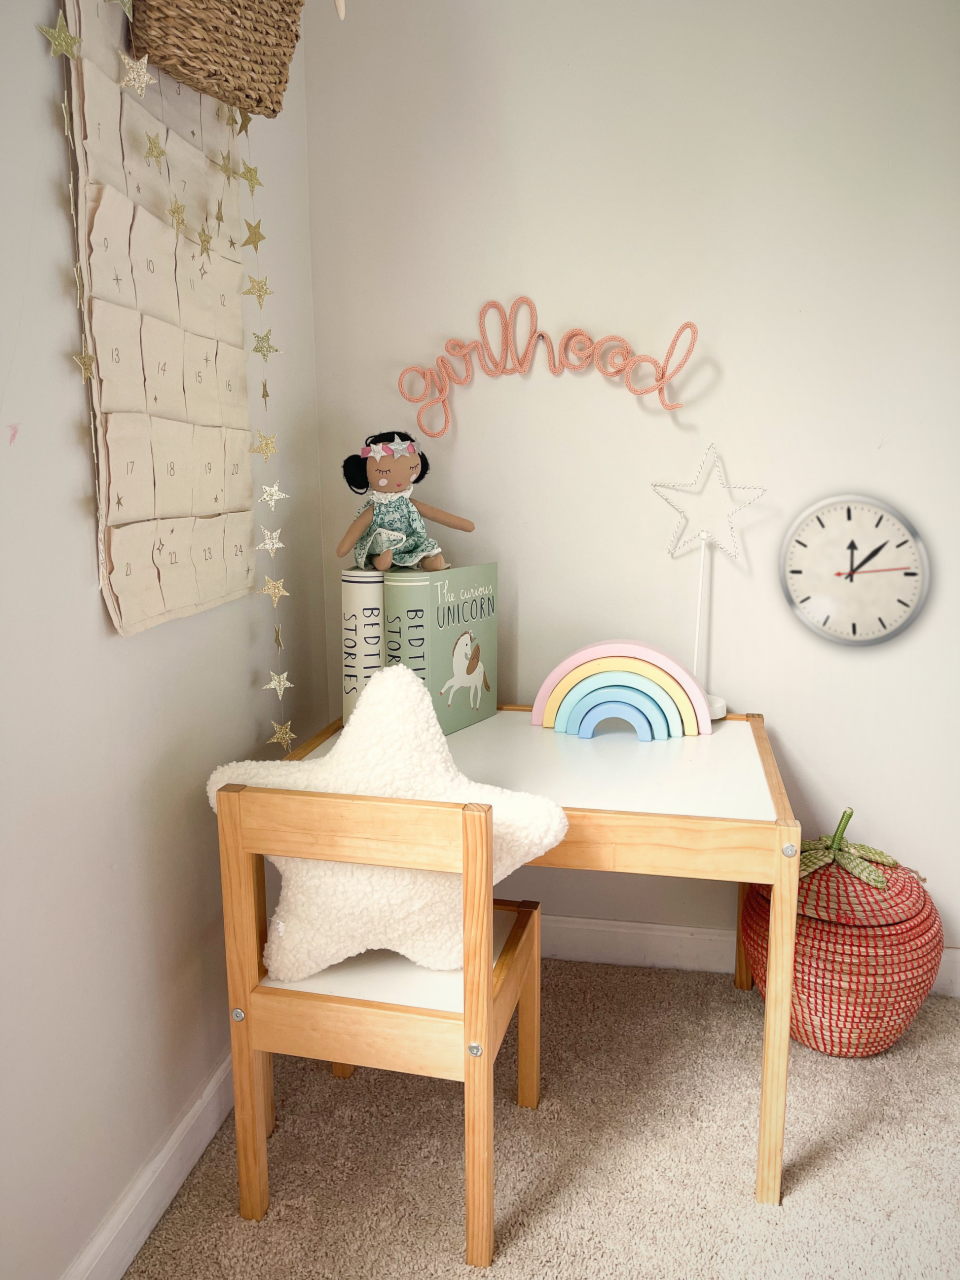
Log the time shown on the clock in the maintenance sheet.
12:08:14
